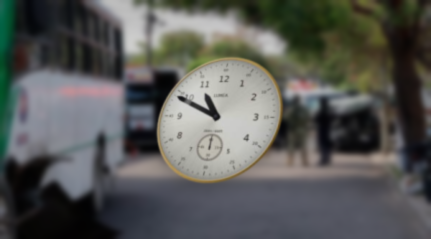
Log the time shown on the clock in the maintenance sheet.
10:49
